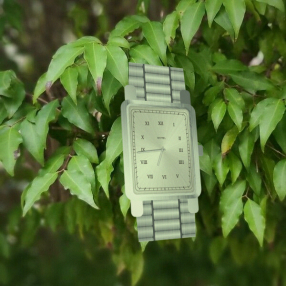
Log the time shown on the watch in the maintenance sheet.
6:44
